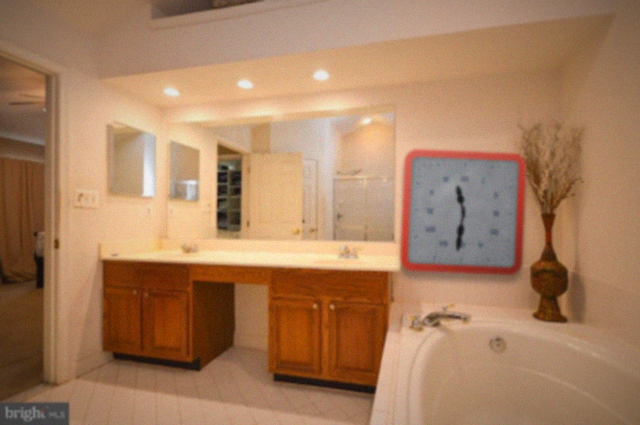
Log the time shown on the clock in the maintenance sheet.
11:31
